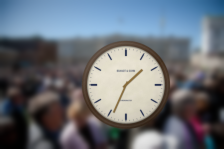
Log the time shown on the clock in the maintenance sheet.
1:34
